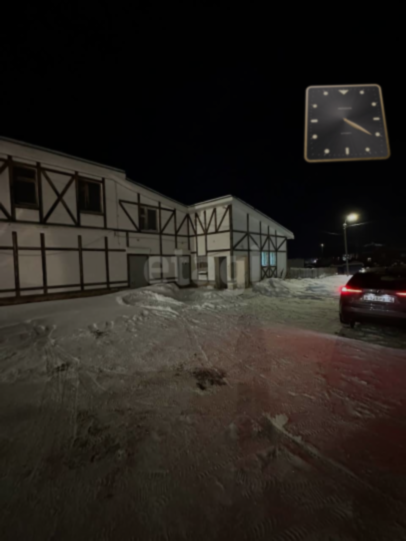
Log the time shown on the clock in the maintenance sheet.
4:21
